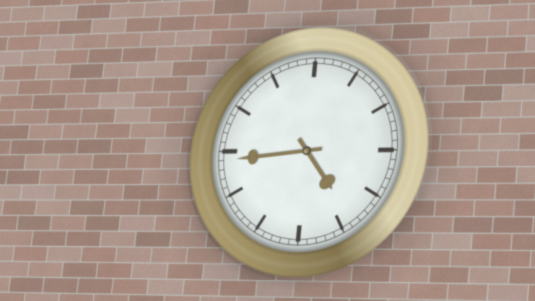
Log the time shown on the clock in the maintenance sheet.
4:44
